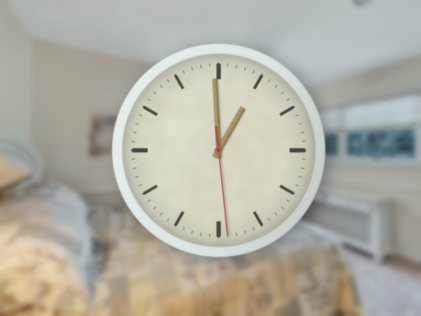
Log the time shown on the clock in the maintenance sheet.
12:59:29
